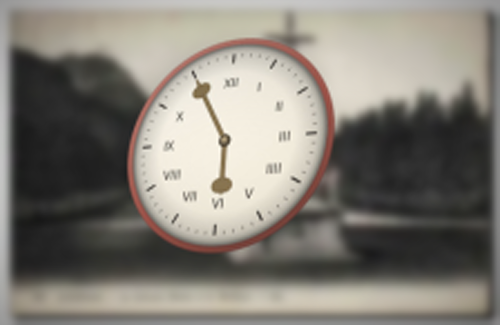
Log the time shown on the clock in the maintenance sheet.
5:55
